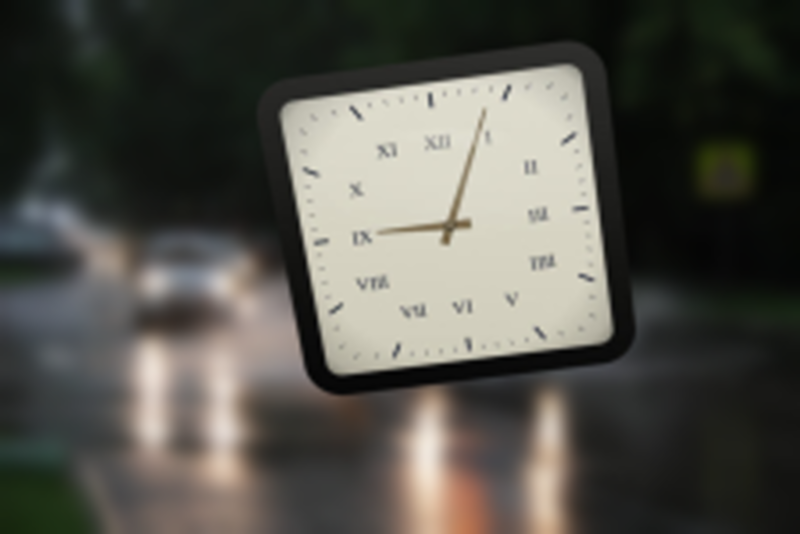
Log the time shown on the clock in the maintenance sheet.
9:04
